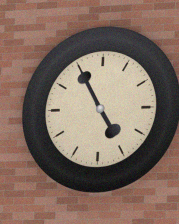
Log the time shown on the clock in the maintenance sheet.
4:55
